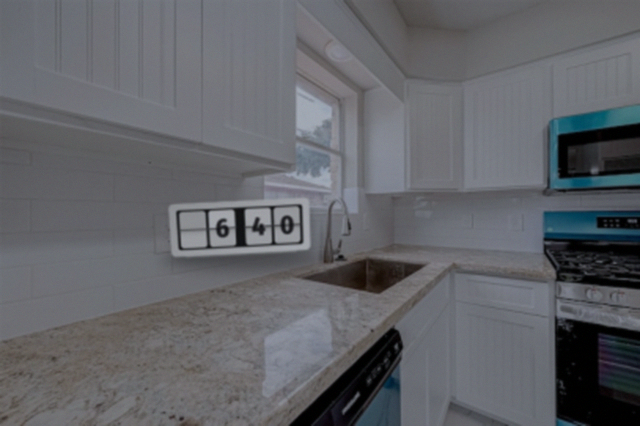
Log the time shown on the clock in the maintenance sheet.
6:40
